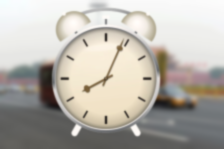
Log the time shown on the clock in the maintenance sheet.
8:04
